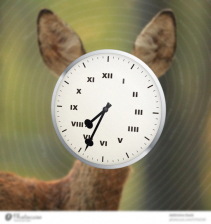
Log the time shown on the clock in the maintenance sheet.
7:34
